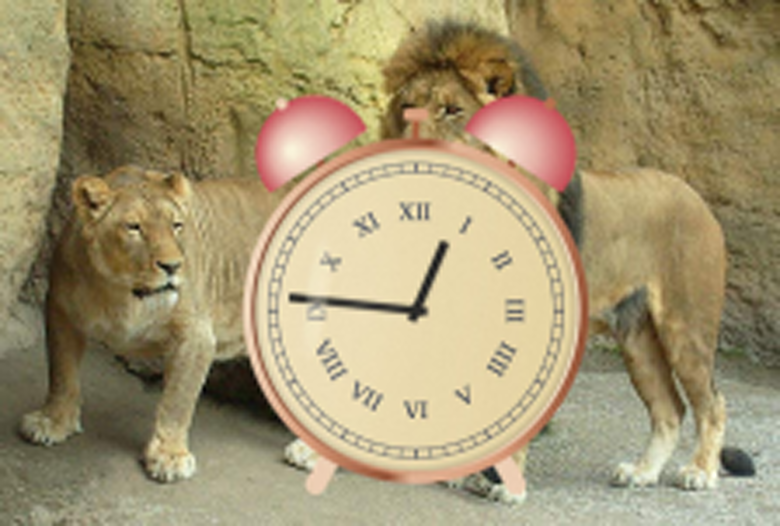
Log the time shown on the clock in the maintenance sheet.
12:46
